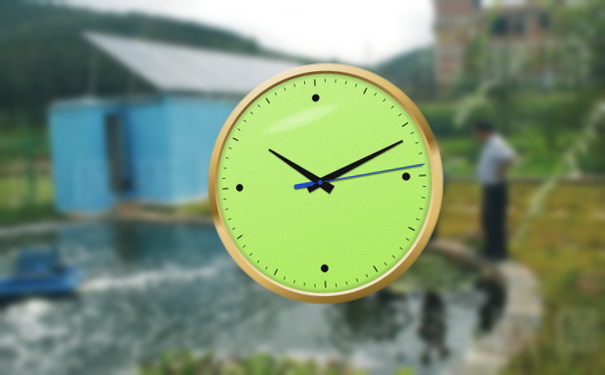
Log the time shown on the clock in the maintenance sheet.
10:11:14
